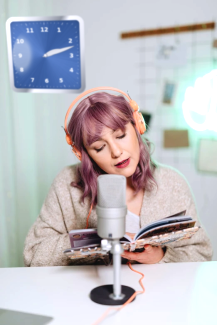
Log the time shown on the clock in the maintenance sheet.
2:12
